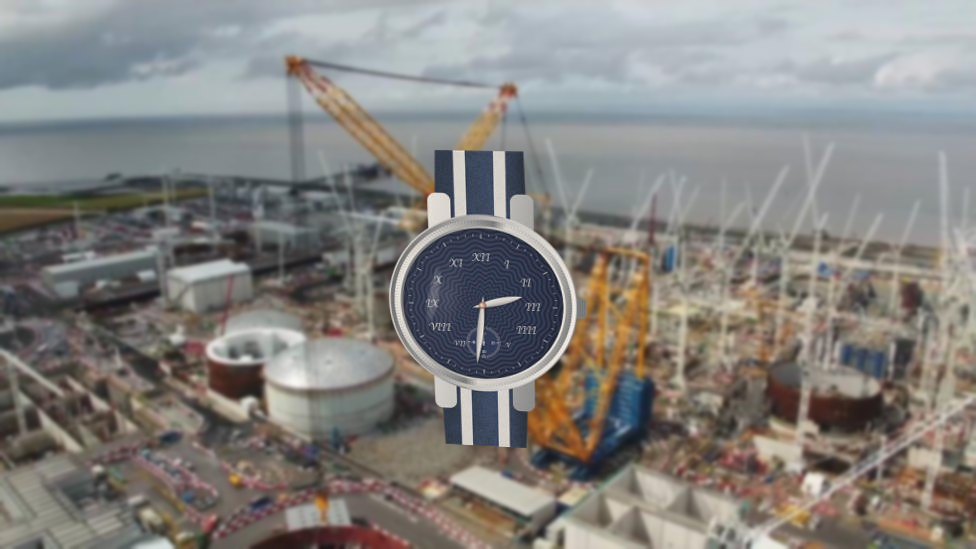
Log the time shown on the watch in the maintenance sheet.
2:31
